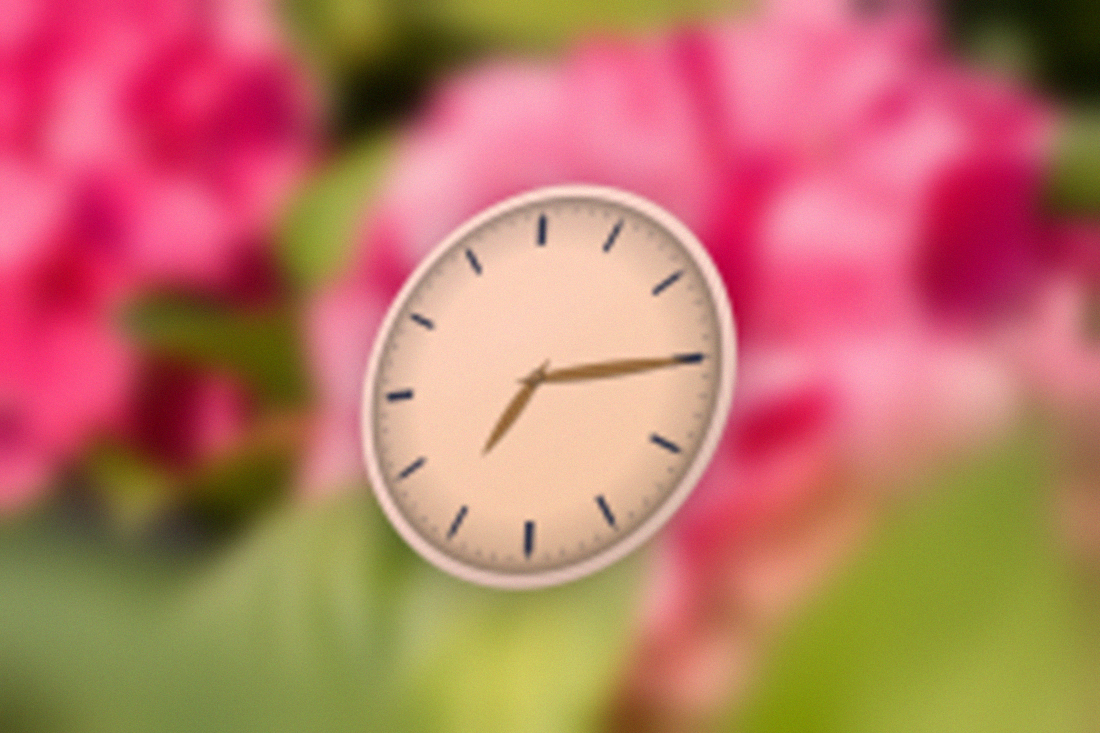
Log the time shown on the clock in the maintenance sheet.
7:15
